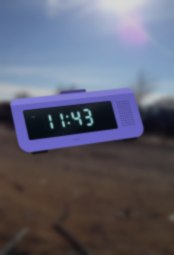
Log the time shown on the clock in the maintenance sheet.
11:43
